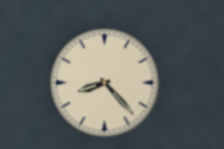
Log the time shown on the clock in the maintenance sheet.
8:23
